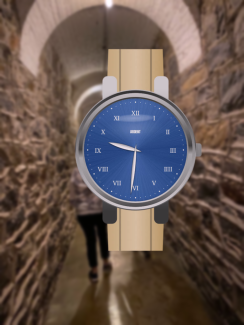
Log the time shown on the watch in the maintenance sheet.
9:31
